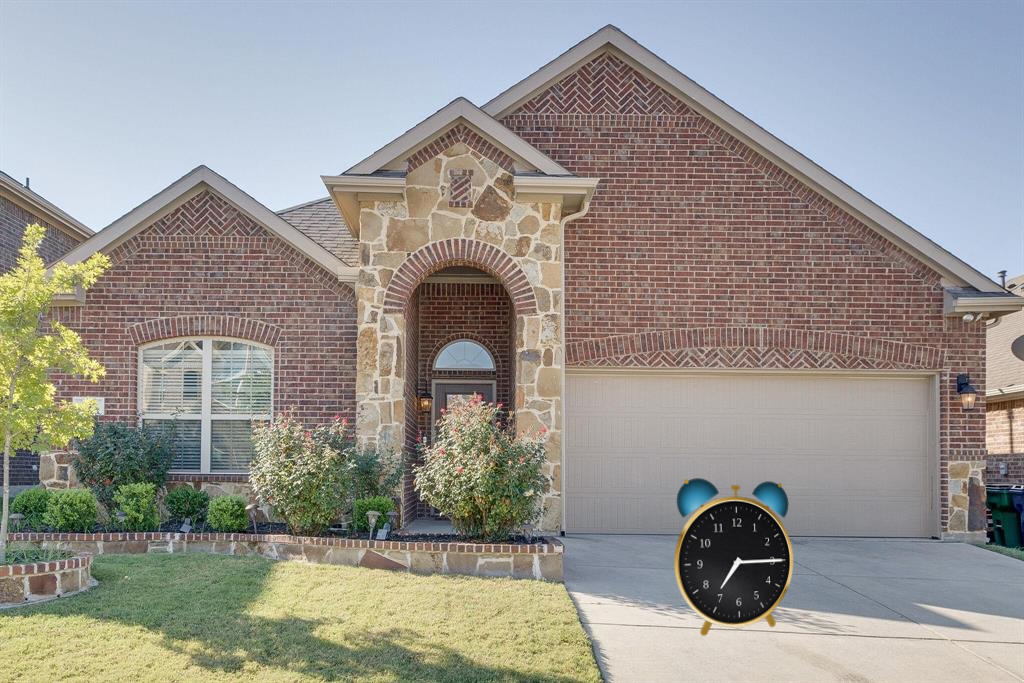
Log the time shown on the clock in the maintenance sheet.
7:15
